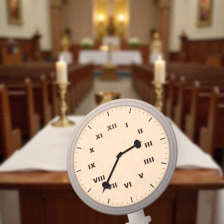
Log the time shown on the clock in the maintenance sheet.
2:37
